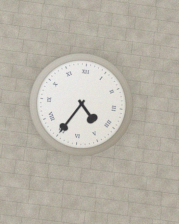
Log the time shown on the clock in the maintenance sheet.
4:35
